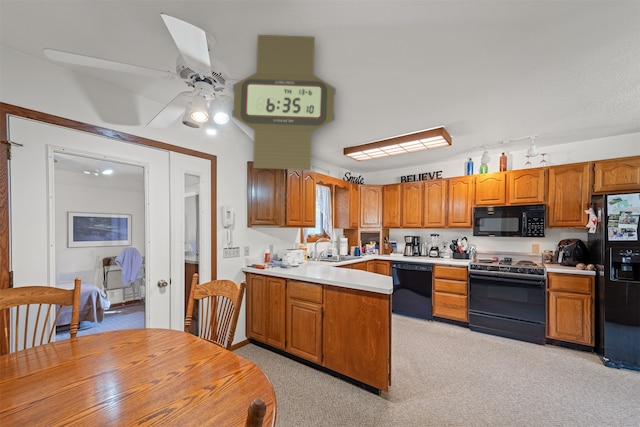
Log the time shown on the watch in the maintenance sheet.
6:35
